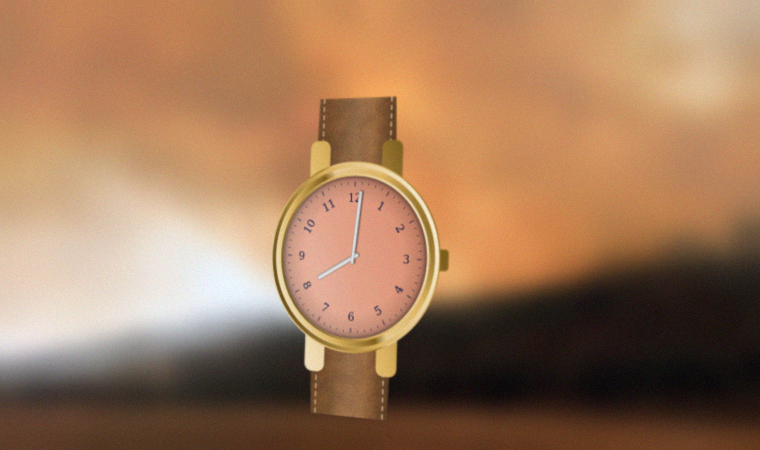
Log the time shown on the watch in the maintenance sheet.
8:01
